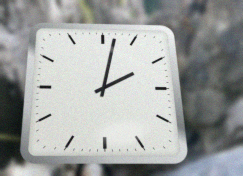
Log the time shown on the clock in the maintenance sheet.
2:02
